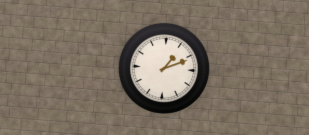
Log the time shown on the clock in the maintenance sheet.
1:11
